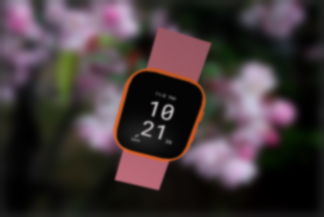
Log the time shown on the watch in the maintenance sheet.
10:21
